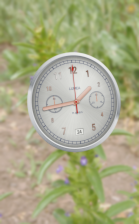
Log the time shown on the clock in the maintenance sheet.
1:44
